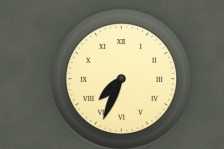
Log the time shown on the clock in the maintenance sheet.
7:34
